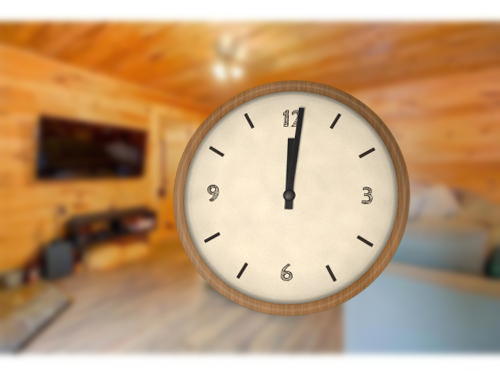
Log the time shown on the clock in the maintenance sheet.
12:01
